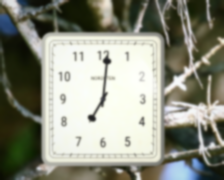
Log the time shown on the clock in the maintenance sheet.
7:01
